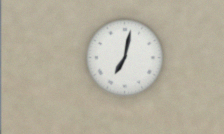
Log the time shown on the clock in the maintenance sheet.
7:02
